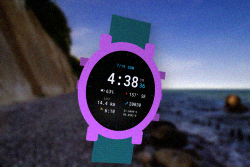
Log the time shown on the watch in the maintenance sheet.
4:38
